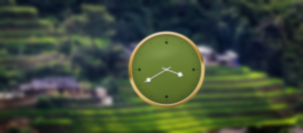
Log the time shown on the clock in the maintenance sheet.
3:40
